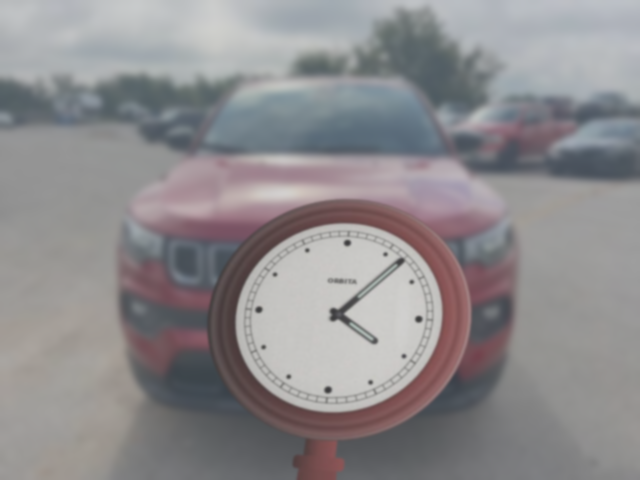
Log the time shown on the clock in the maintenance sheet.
4:07
